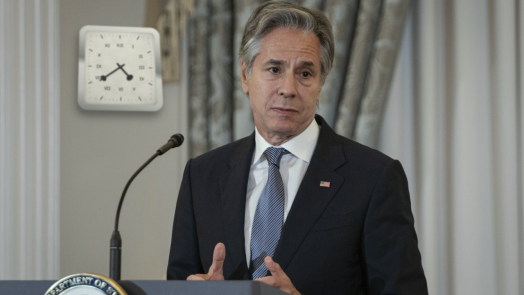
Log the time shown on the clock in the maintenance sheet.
4:39
